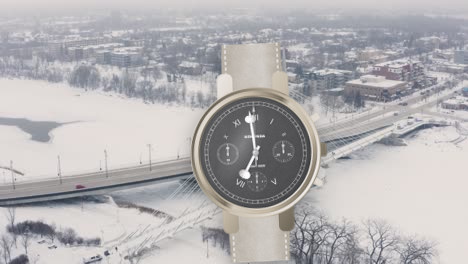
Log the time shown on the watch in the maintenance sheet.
6:59
